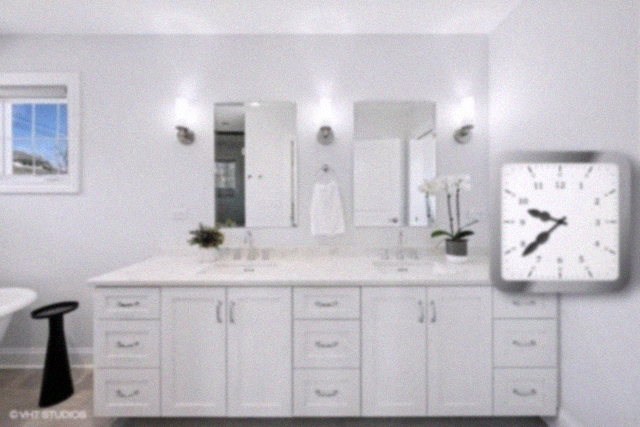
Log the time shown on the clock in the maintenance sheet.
9:38
